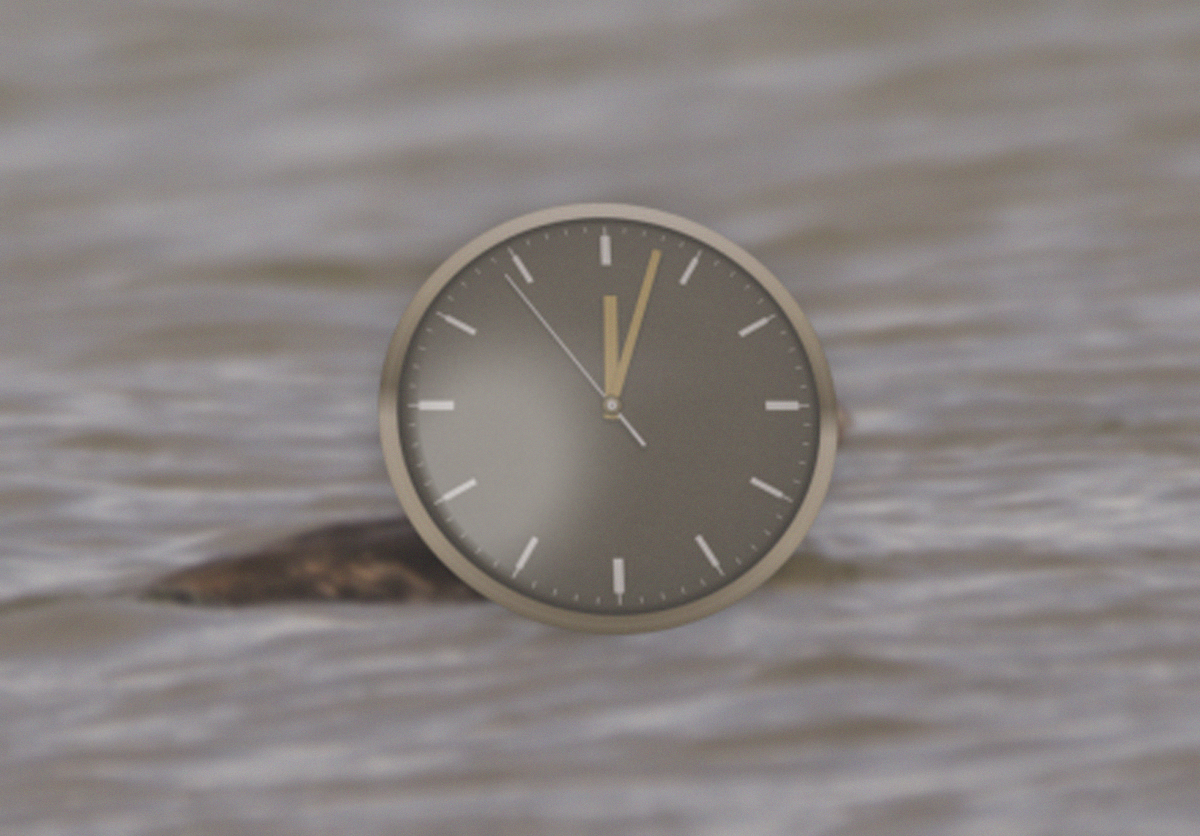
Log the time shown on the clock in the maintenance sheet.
12:02:54
